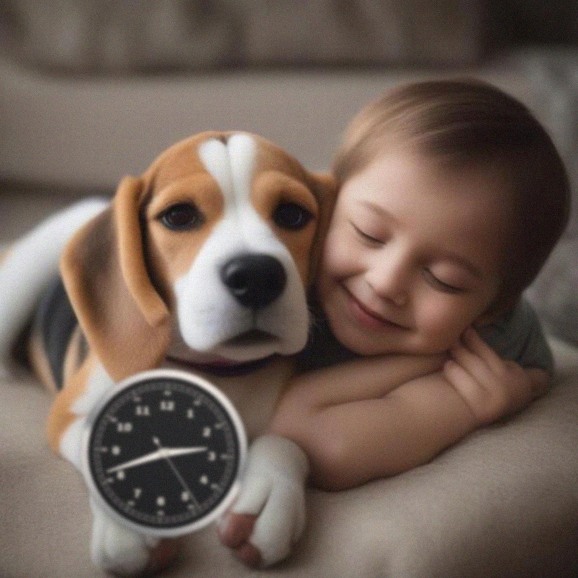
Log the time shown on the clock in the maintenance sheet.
2:41:24
